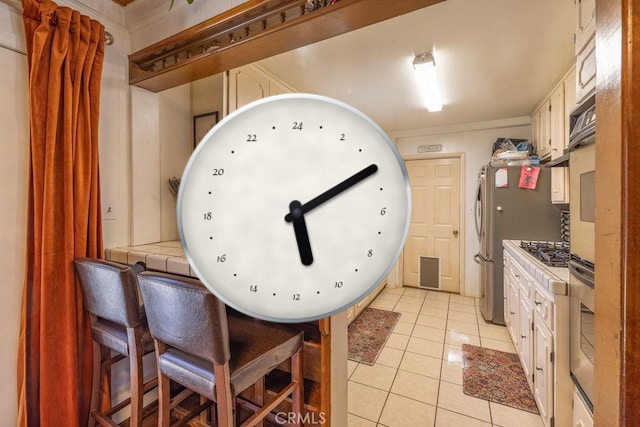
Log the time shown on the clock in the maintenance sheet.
11:10
